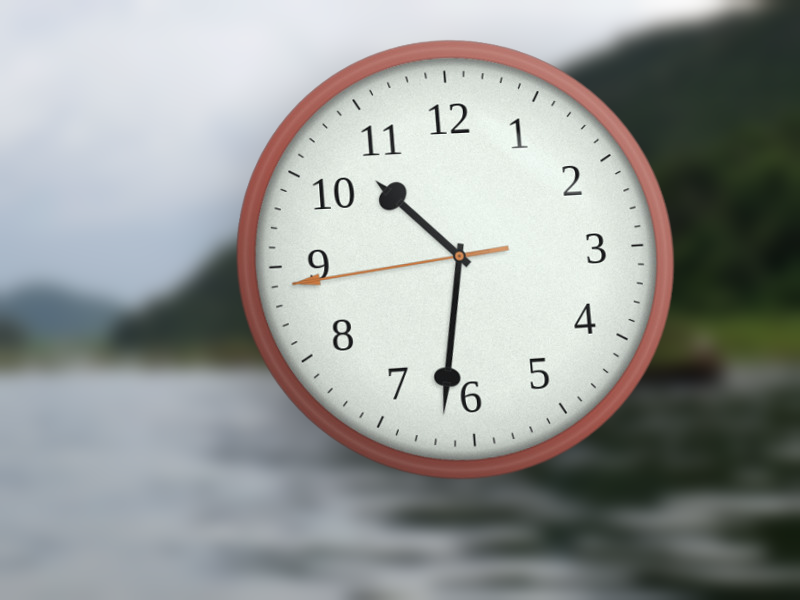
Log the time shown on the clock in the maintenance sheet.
10:31:44
